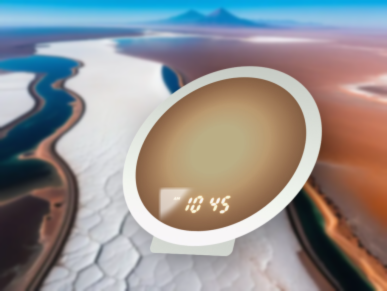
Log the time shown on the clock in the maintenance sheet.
10:45
